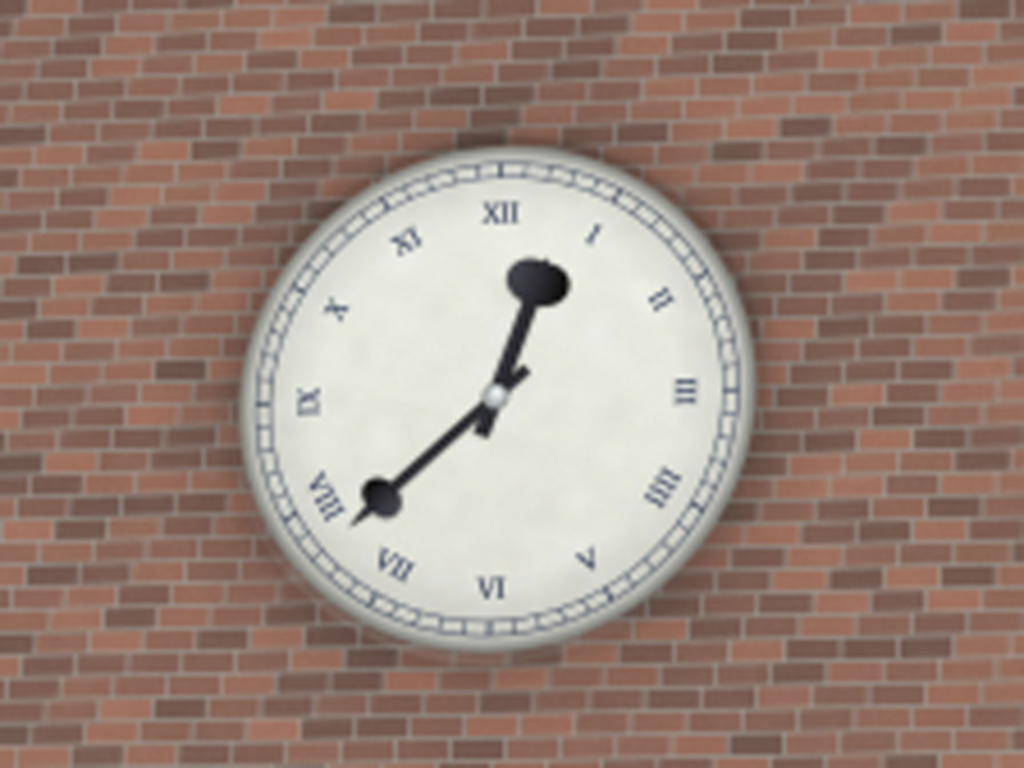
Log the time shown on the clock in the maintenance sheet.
12:38
